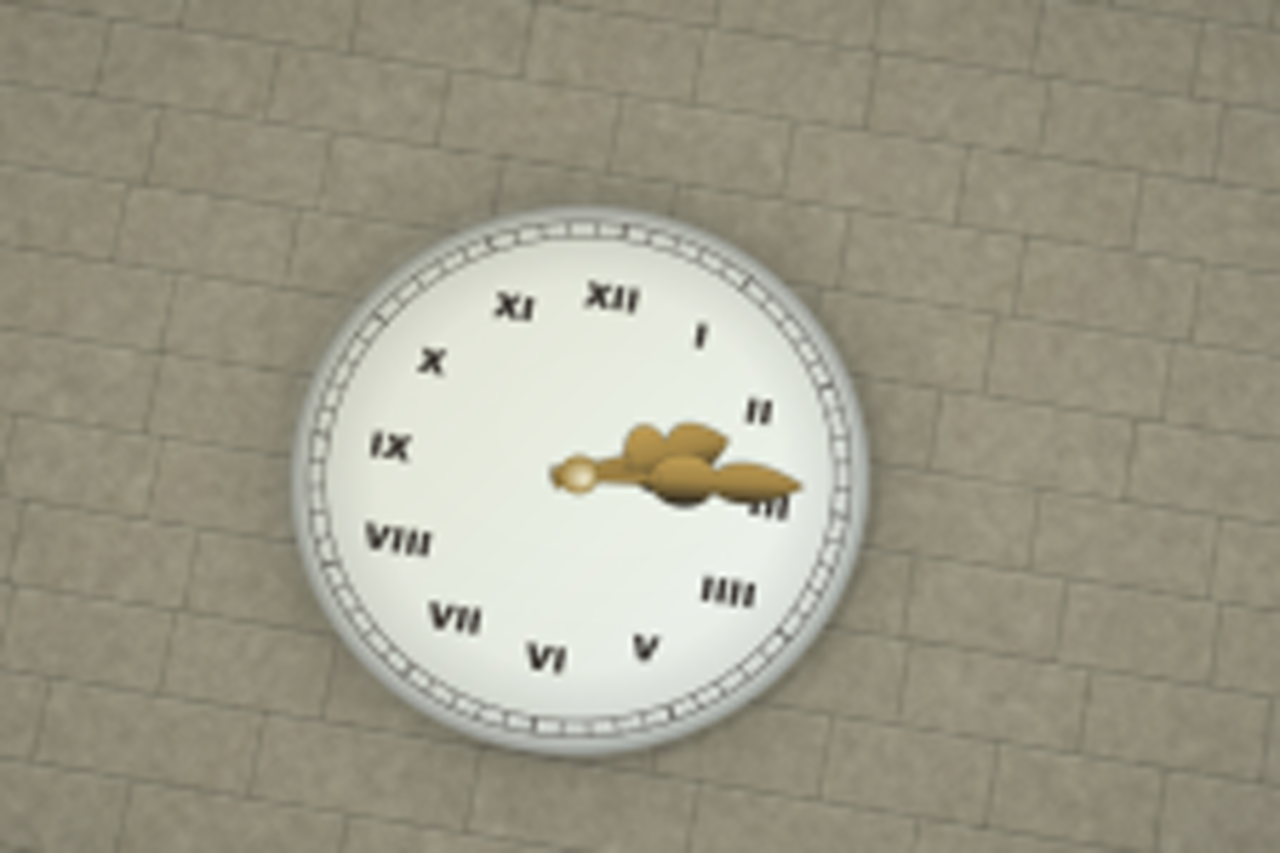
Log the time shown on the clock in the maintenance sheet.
2:14
